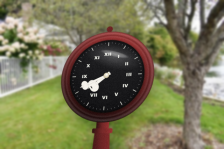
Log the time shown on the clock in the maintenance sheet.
7:41
